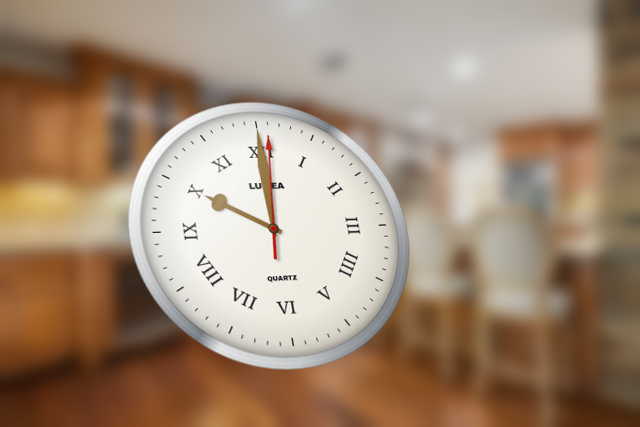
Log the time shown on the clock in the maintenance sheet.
10:00:01
